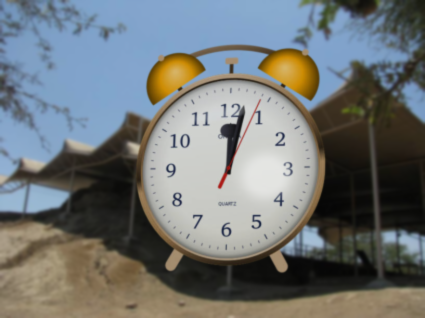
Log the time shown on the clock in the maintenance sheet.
12:02:04
